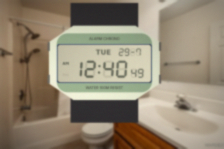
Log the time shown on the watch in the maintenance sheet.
12:40
